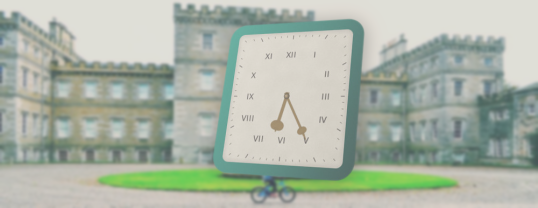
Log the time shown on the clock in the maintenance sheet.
6:25
